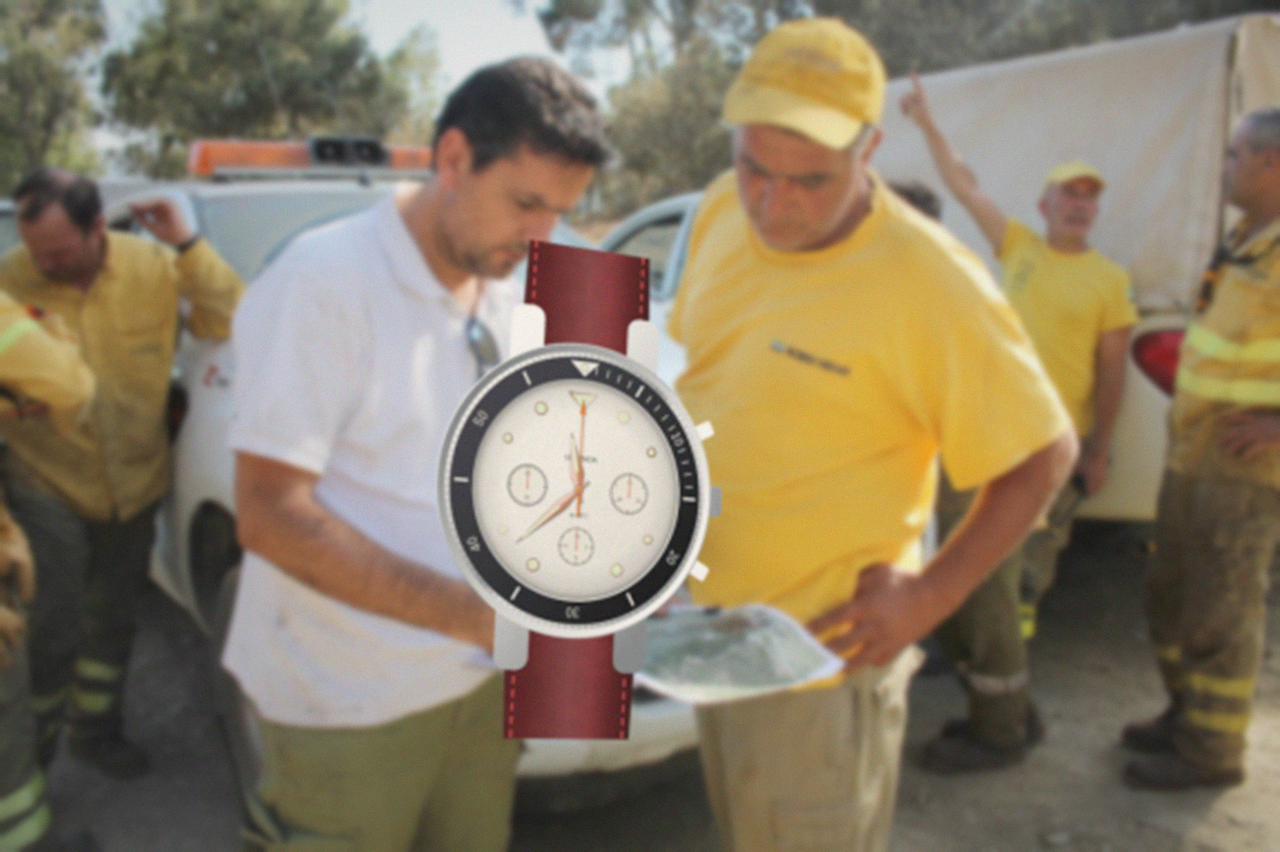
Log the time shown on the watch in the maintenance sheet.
11:38
